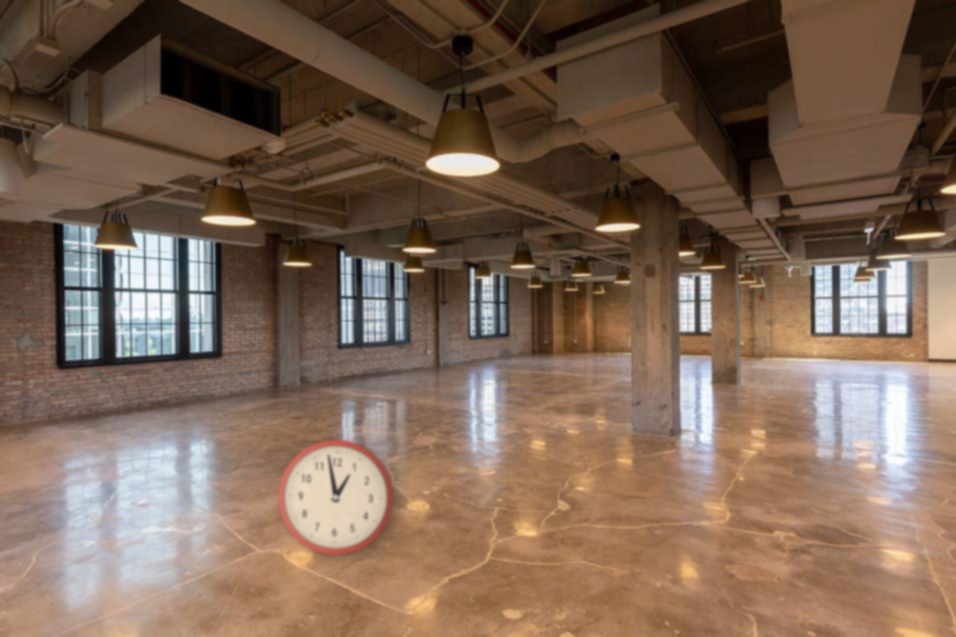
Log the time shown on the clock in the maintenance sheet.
12:58
